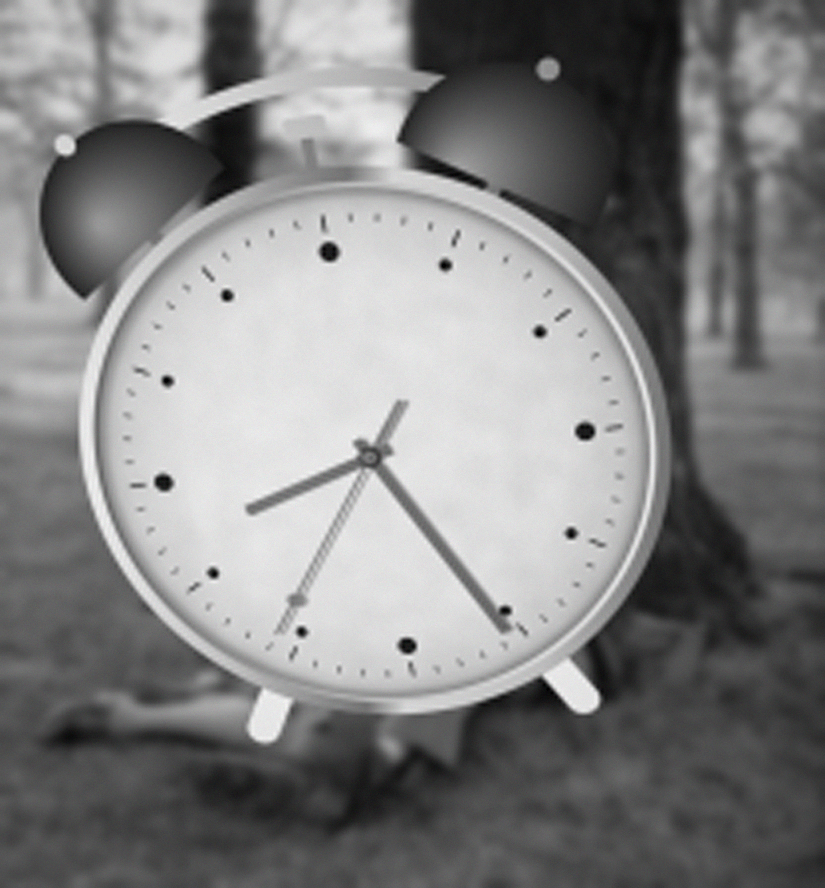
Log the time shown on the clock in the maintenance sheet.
8:25:36
